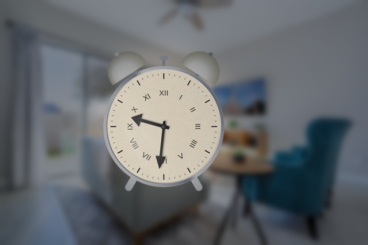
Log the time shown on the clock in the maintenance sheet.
9:31
